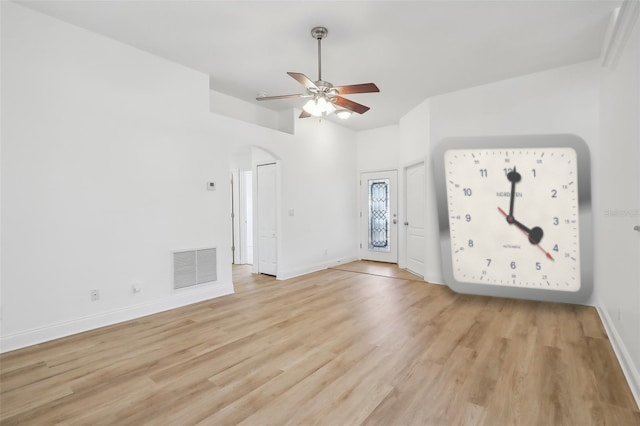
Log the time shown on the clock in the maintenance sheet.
4:01:22
